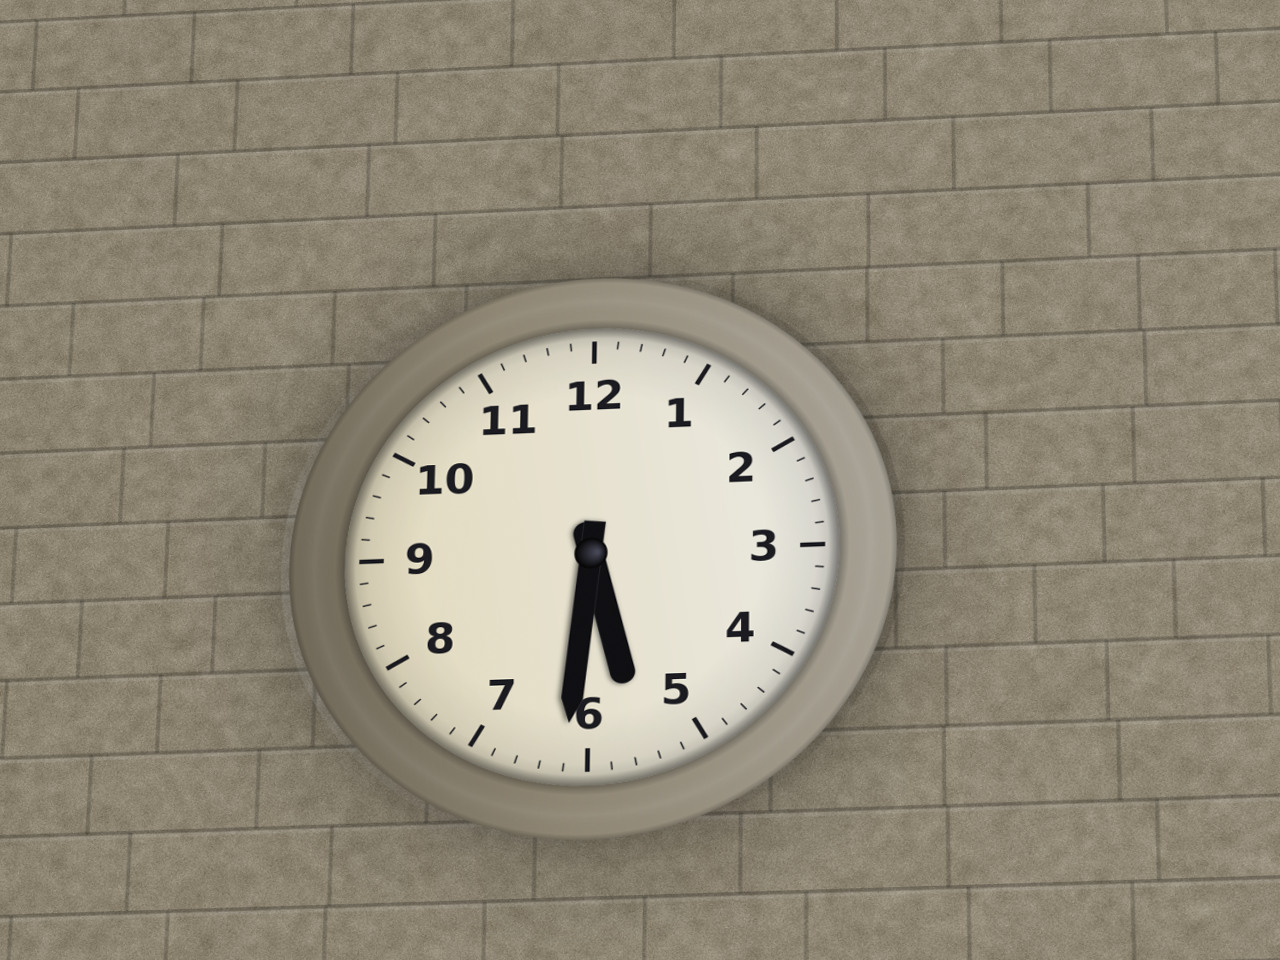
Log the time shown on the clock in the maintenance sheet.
5:31
